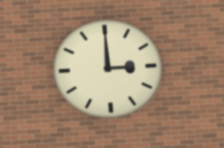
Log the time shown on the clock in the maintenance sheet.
3:00
